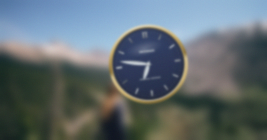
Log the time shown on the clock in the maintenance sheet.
6:47
